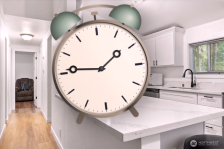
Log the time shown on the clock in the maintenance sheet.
1:46
